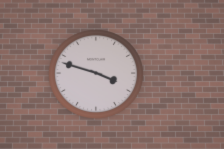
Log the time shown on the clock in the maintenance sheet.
3:48
